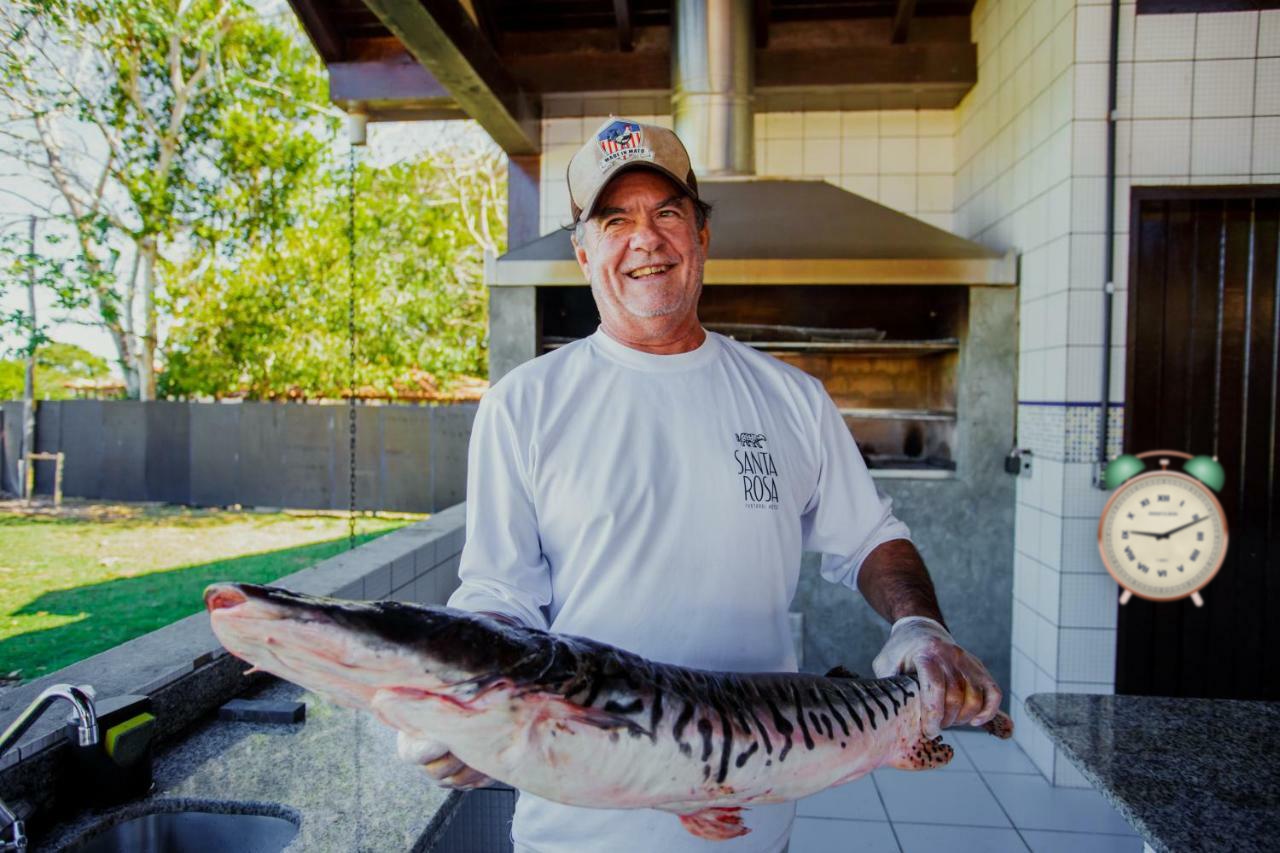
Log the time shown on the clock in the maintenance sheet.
9:11
